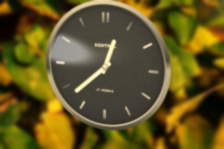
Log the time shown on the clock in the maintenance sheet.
12:38
